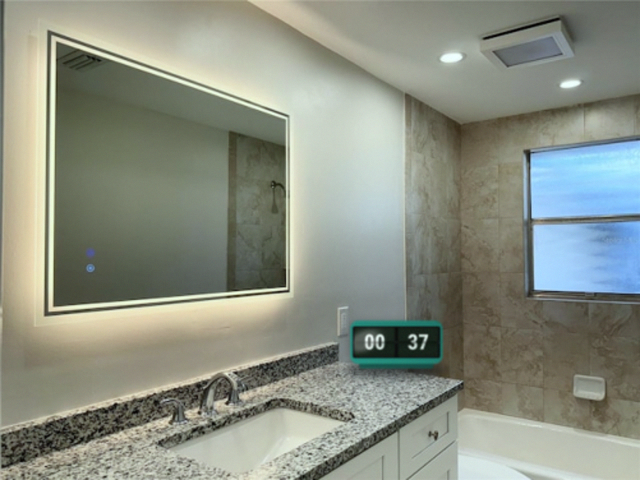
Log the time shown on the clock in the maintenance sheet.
0:37
